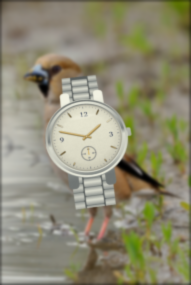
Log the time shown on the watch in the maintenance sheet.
1:48
